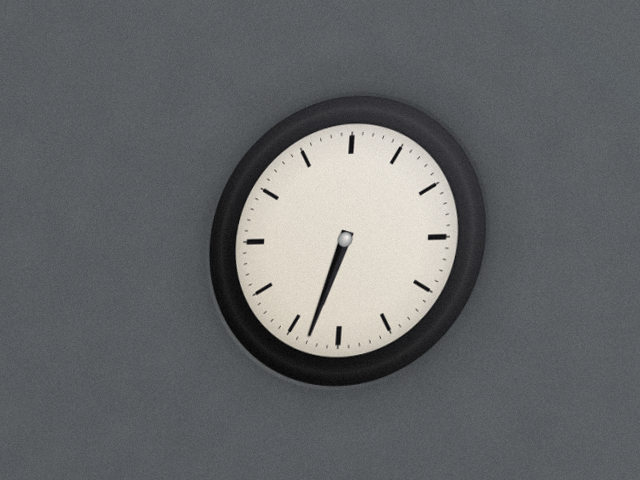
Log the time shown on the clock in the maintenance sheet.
6:33
